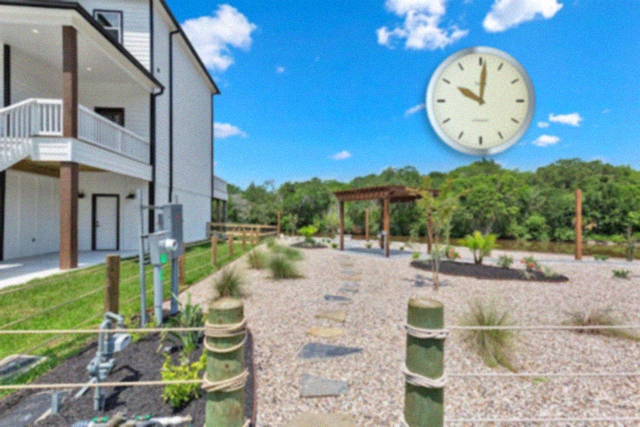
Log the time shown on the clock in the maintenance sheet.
10:01
